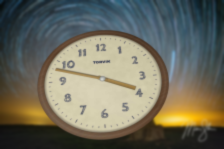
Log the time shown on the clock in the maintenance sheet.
3:48
